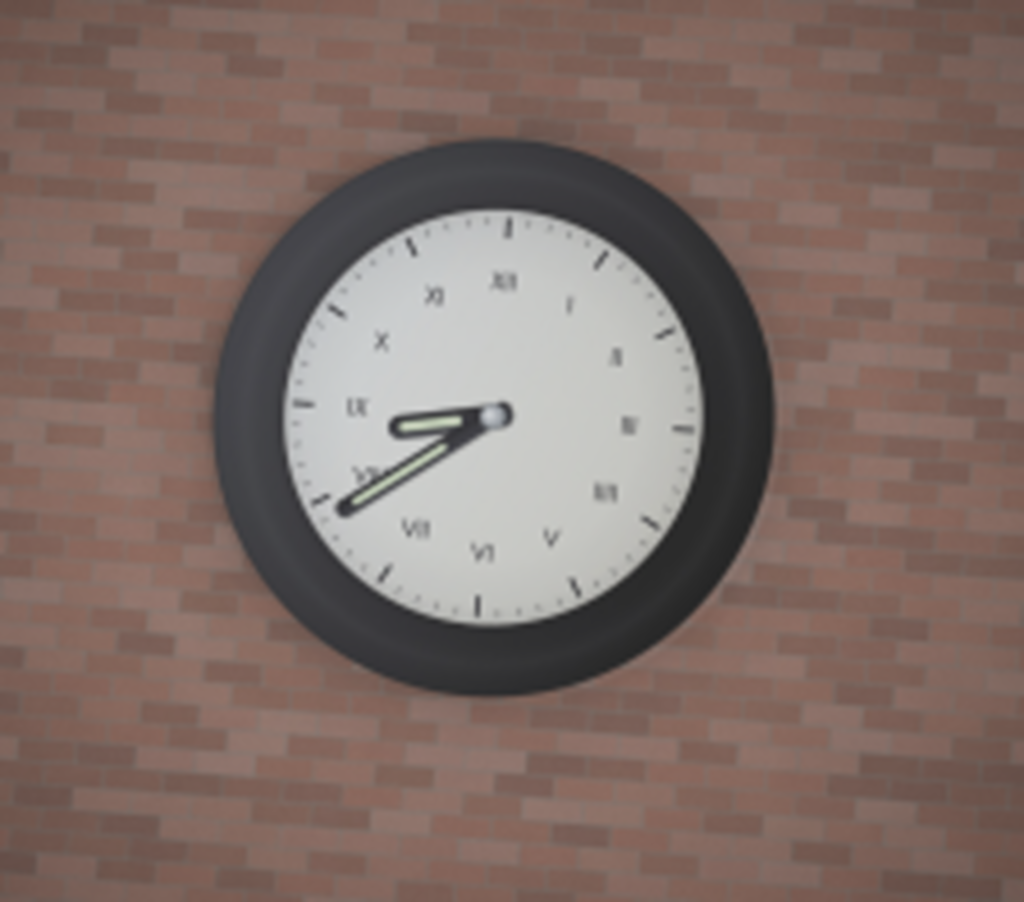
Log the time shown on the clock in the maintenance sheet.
8:39
